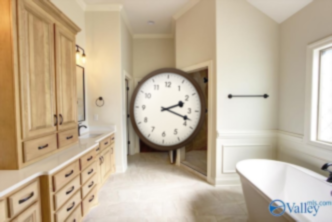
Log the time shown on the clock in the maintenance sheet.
2:18
